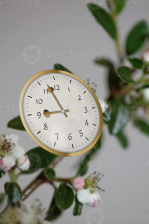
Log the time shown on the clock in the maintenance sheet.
8:57
